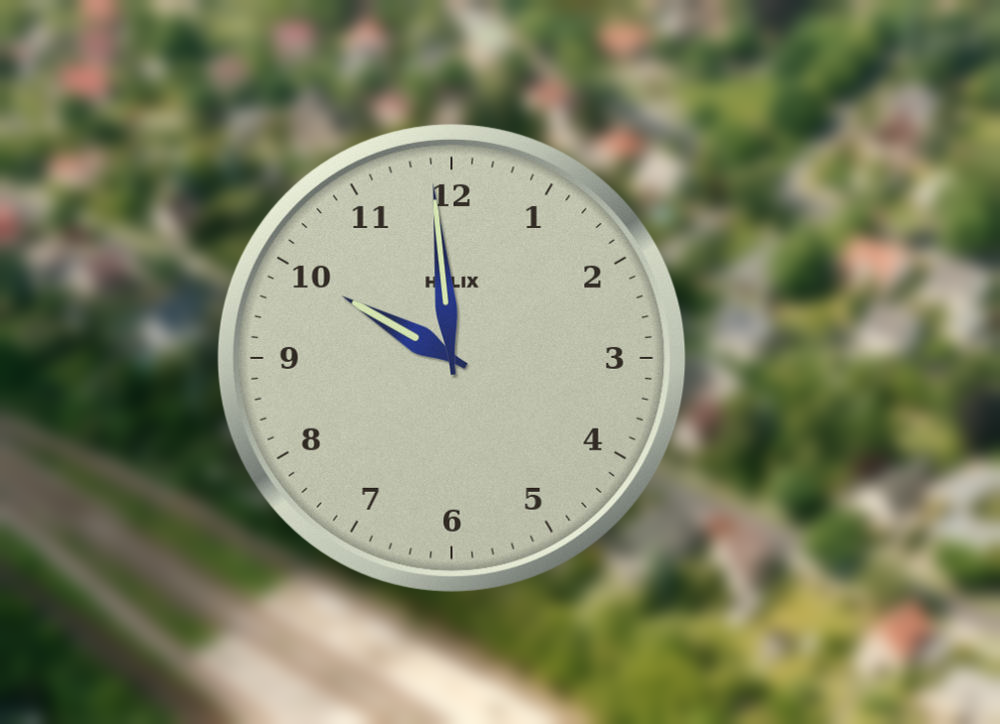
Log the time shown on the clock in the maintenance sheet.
9:59
